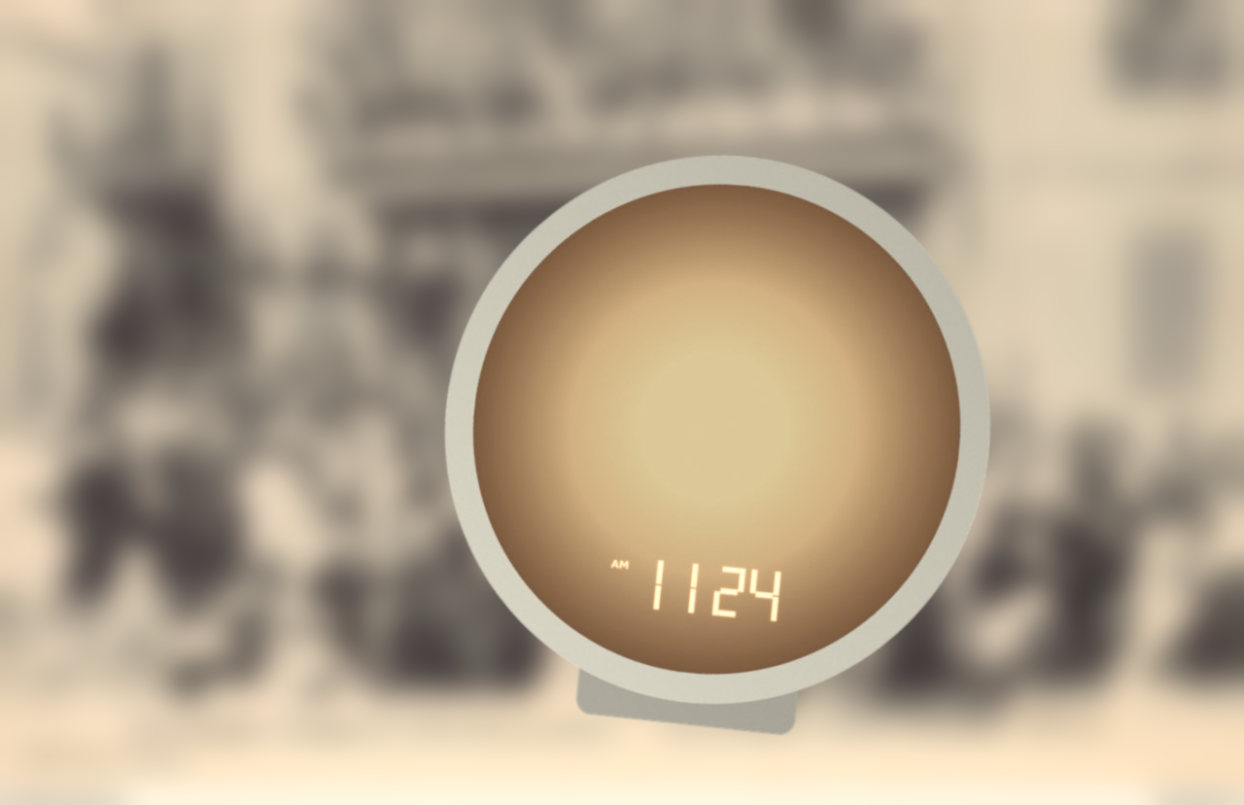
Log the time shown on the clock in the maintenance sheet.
11:24
